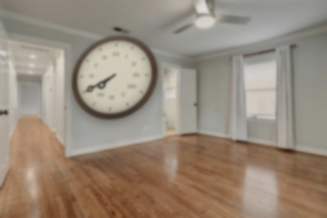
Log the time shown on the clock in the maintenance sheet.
7:40
